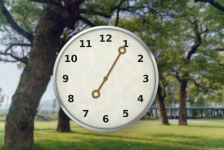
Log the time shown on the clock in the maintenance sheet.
7:05
